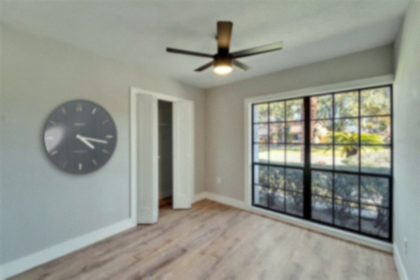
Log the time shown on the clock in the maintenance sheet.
4:17
